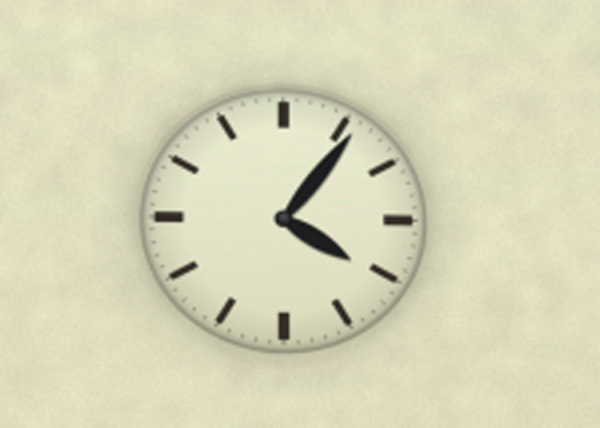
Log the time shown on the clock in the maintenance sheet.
4:06
